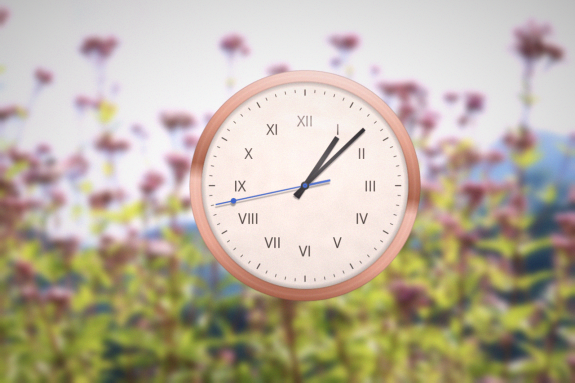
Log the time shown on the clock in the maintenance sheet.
1:07:43
